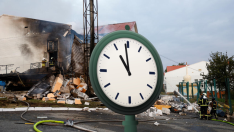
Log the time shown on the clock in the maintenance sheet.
10:59
